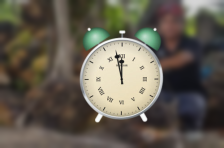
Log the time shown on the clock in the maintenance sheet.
11:58
